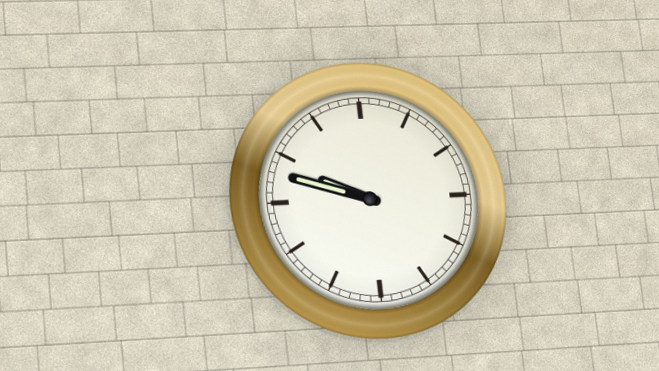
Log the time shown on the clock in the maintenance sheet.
9:48
